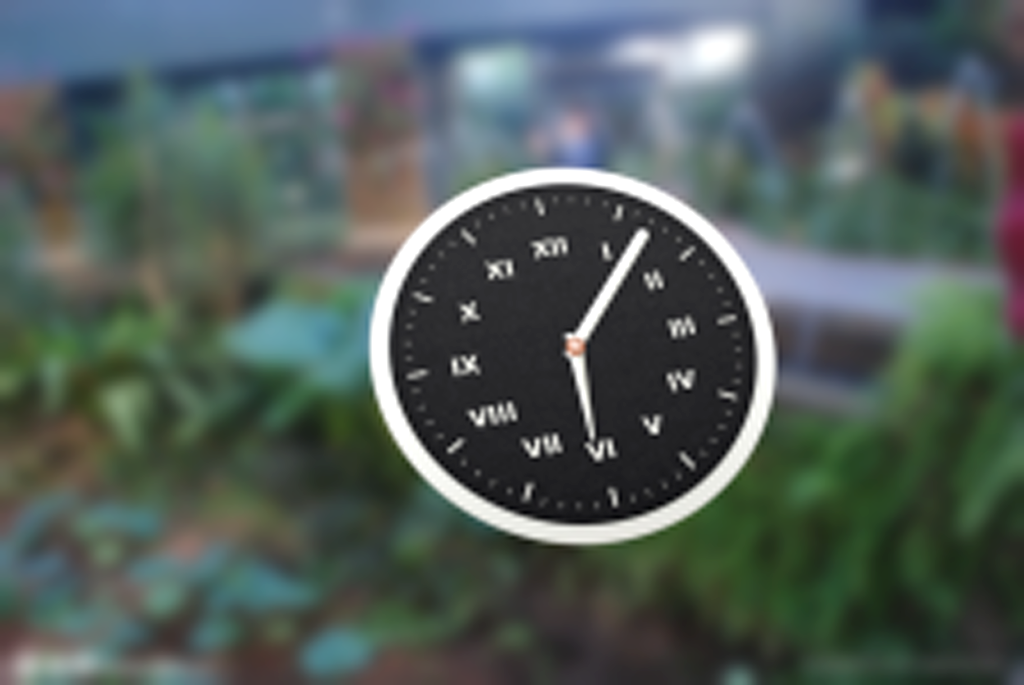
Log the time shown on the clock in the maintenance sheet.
6:07
